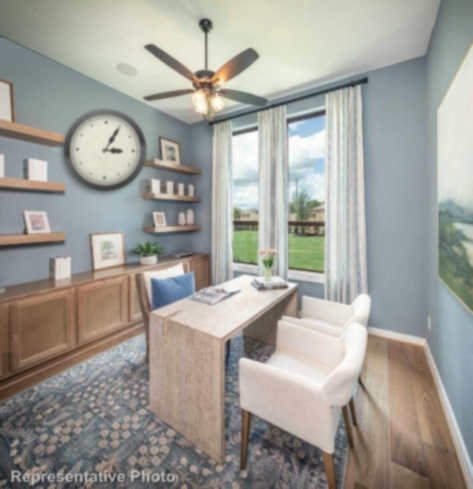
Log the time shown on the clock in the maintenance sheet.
3:05
